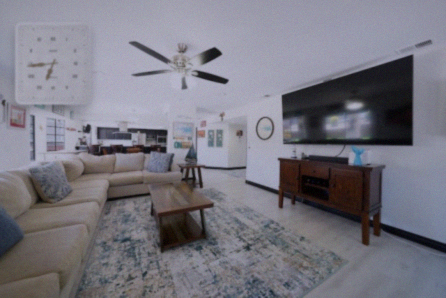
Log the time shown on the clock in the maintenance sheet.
6:44
